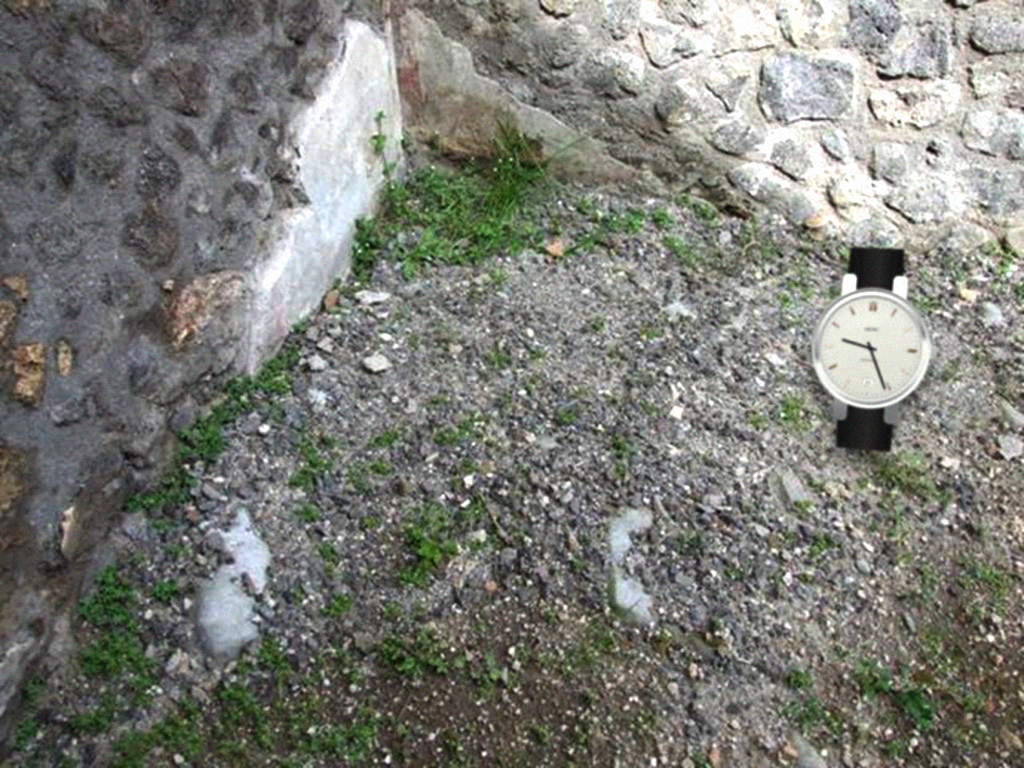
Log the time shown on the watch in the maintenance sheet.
9:26
